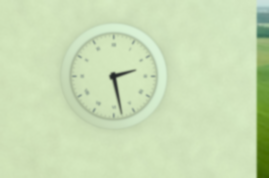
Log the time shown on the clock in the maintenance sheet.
2:28
